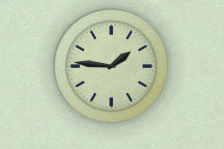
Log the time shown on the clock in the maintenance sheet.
1:46
